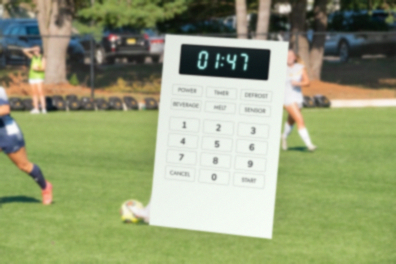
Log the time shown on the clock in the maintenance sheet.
1:47
